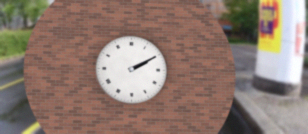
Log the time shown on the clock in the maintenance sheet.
2:10
